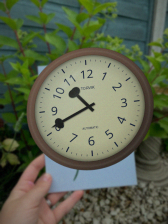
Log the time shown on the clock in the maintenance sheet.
10:41
